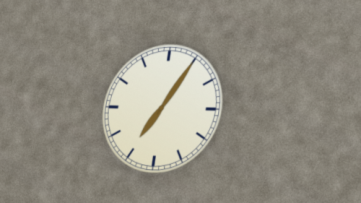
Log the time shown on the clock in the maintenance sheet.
7:05
